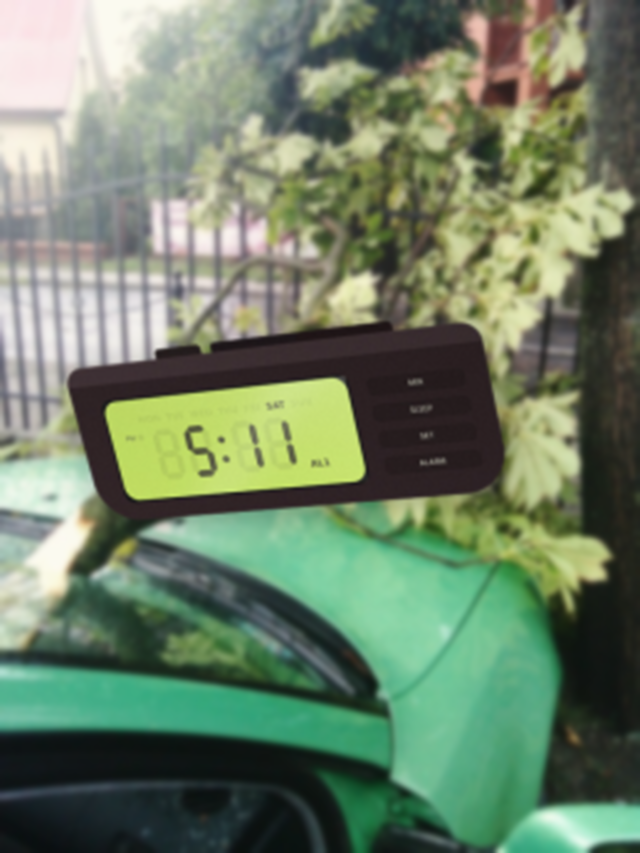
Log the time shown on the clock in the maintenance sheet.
5:11
